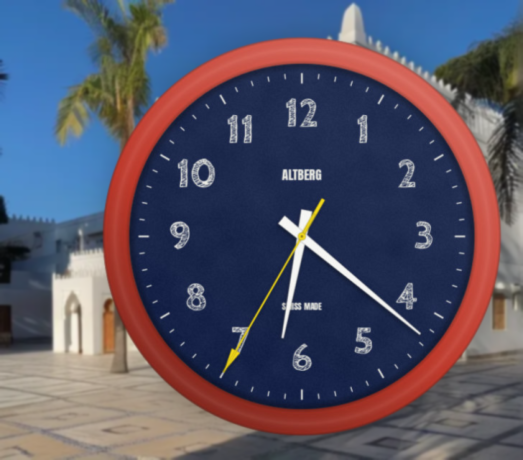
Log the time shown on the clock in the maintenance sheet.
6:21:35
